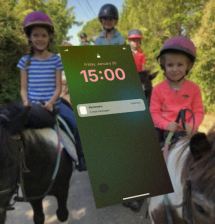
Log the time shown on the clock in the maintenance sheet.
15:00
